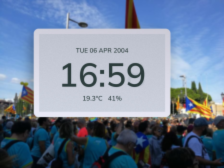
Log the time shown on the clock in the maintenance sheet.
16:59
